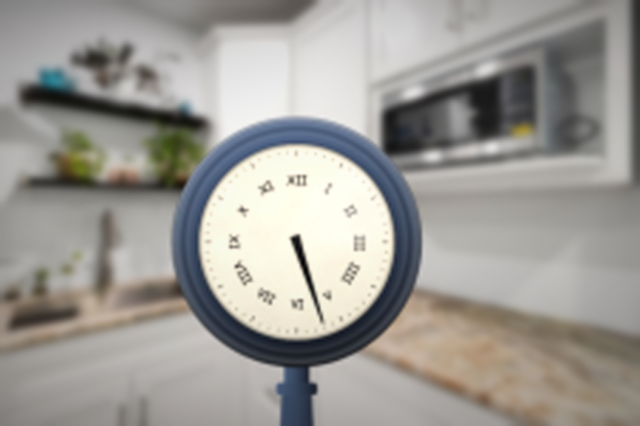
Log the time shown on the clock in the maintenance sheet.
5:27
